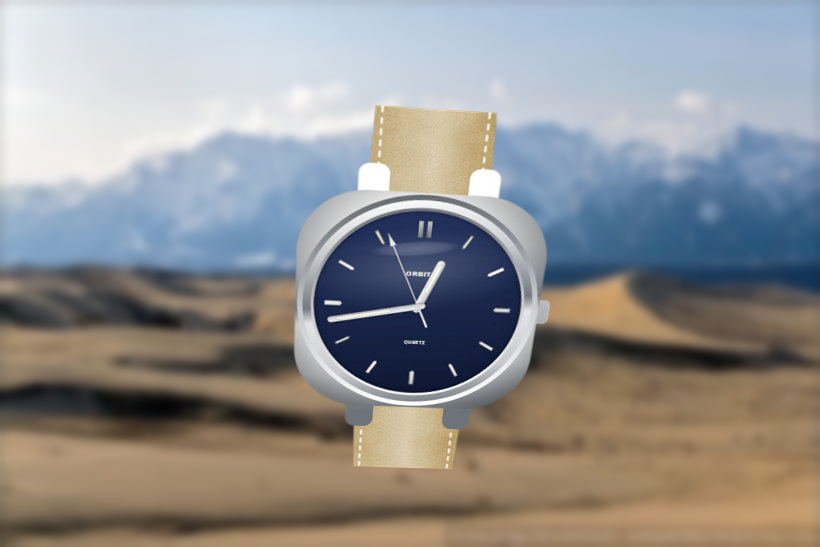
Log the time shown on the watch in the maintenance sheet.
12:42:56
